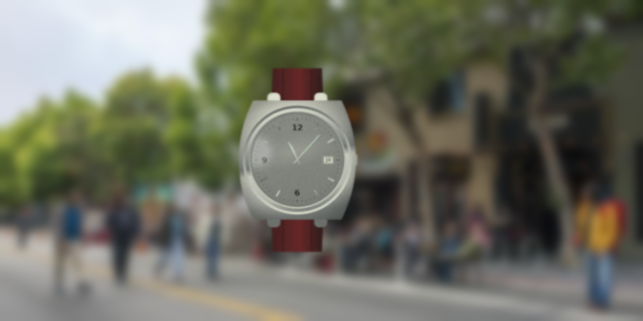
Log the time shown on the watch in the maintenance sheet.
11:07
